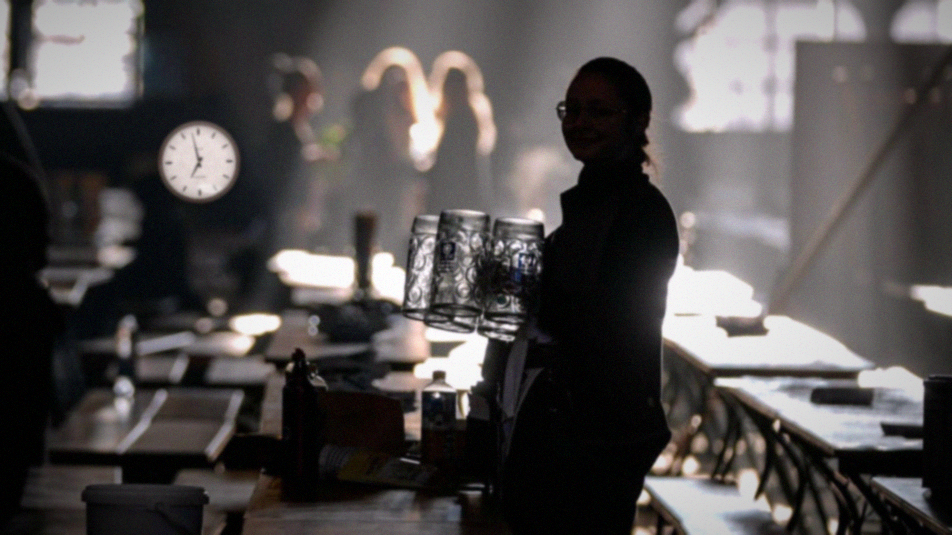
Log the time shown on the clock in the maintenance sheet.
6:58
